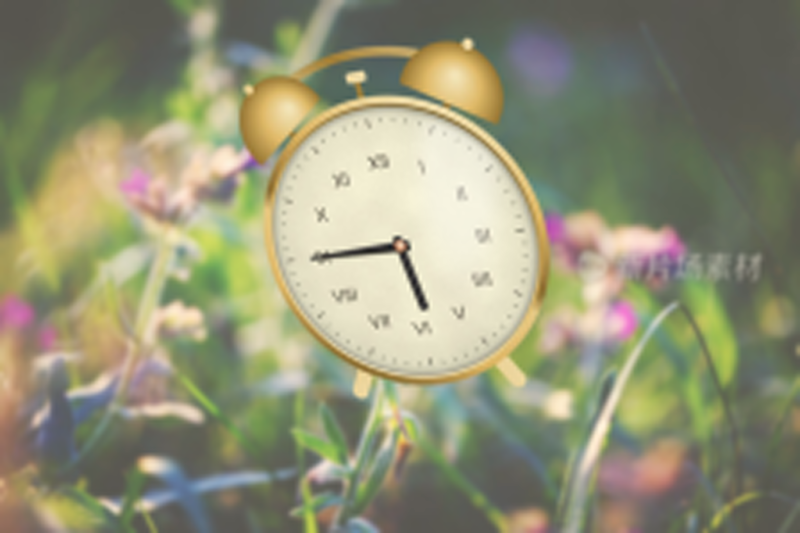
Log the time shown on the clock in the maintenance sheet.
5:45
